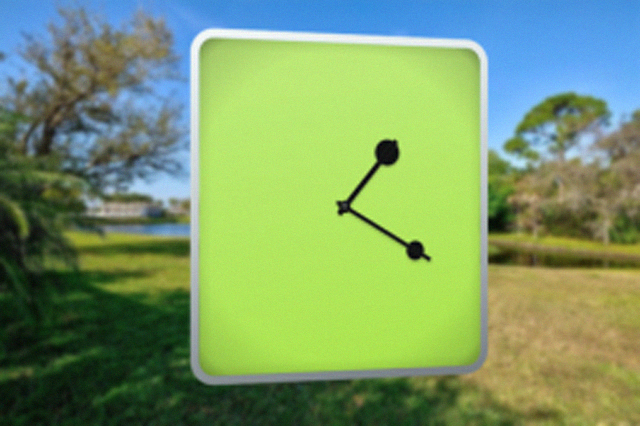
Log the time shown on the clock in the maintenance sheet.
1:20
